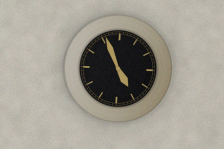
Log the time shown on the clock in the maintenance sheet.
4:56
